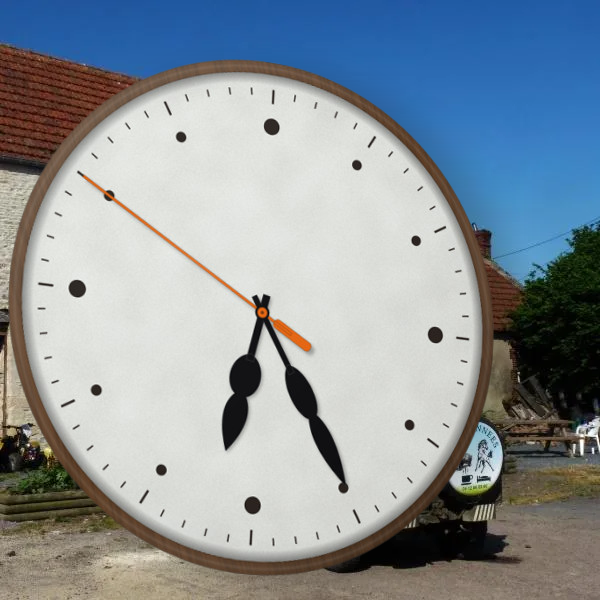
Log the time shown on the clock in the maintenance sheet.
6:24:50
